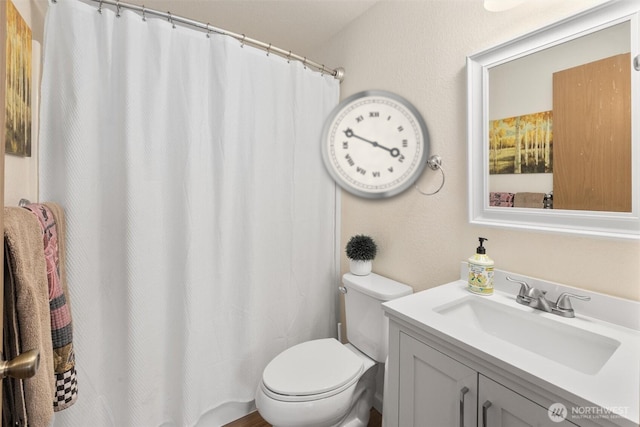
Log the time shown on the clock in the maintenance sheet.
3:49
